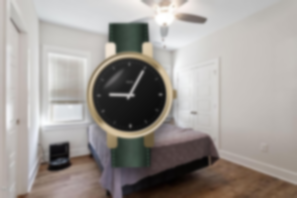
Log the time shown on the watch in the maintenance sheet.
9:05
